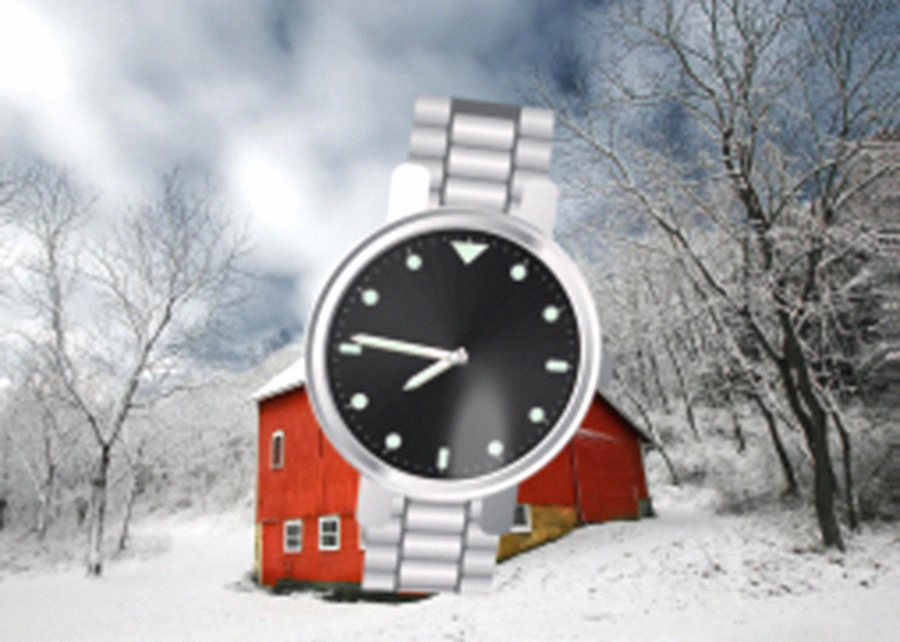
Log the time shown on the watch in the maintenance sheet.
7:46
